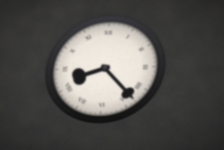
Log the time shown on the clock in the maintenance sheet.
8:23
